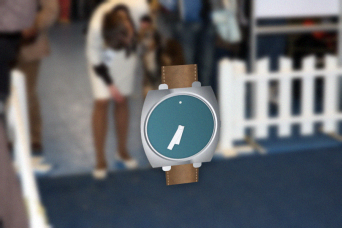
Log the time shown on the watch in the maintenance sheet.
6:35
